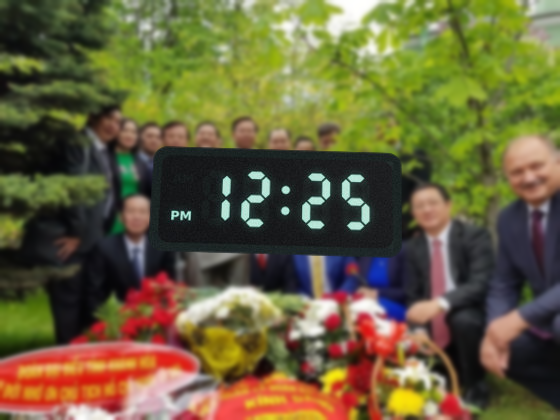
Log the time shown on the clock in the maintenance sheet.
12:25
